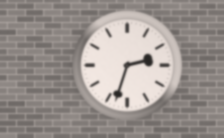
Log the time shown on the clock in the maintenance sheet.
2:33
